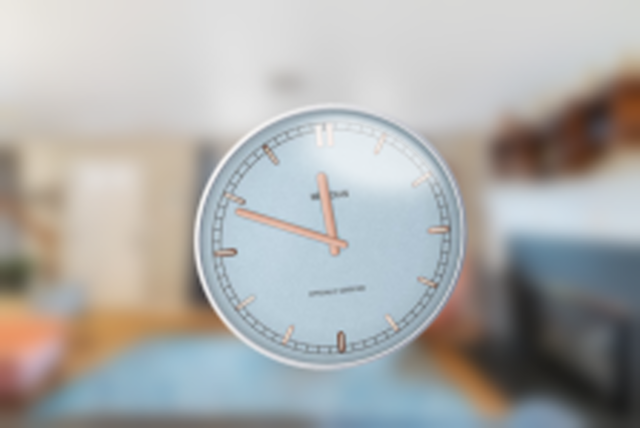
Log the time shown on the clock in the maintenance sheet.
11:49
